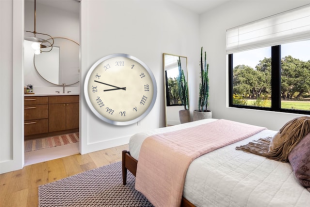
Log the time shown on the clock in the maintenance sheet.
8:48
